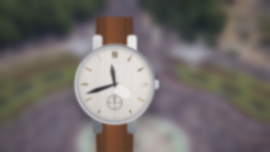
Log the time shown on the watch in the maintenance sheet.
11:42
